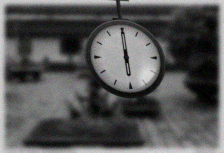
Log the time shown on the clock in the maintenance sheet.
6:00
